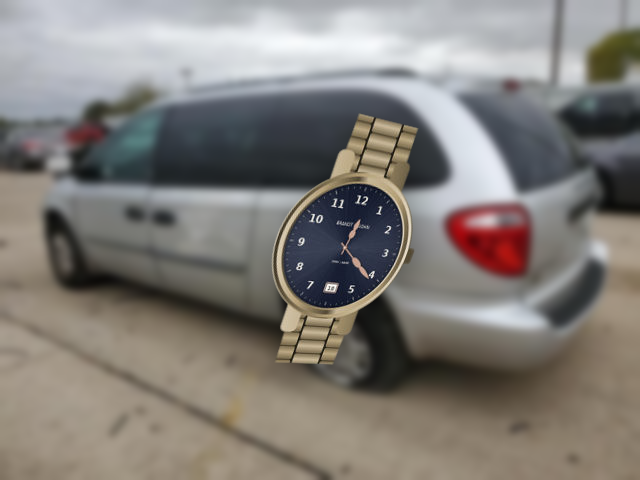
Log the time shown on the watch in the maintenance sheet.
12:21
